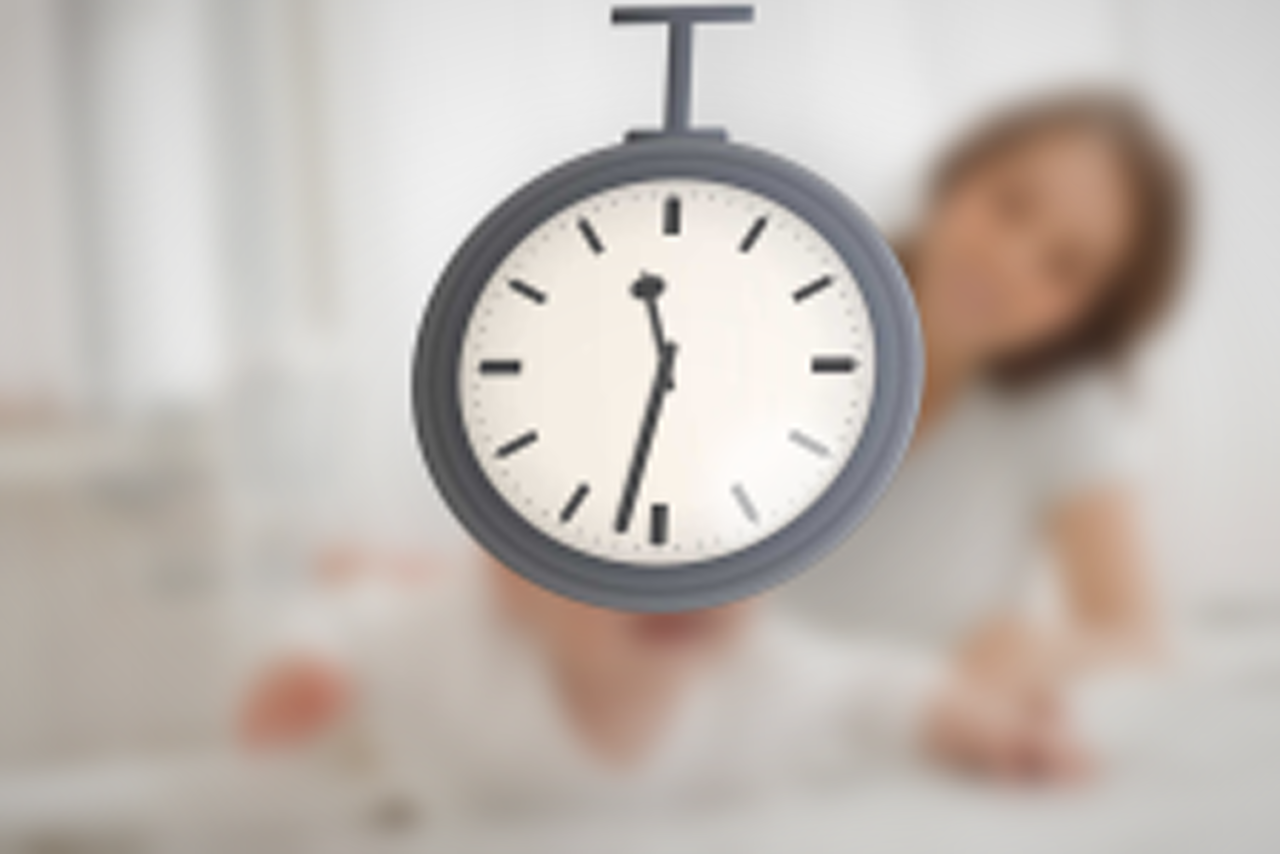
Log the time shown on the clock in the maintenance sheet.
11:32
